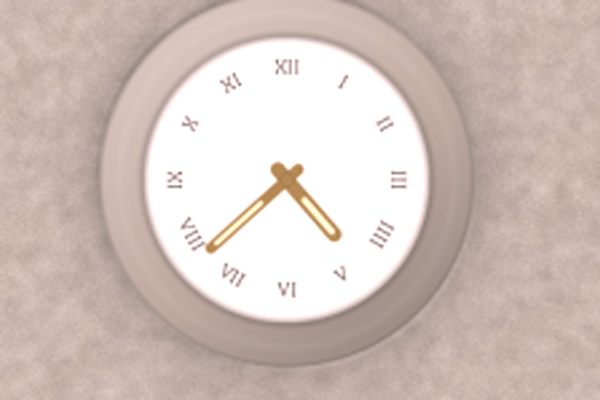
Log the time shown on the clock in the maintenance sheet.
4:38
